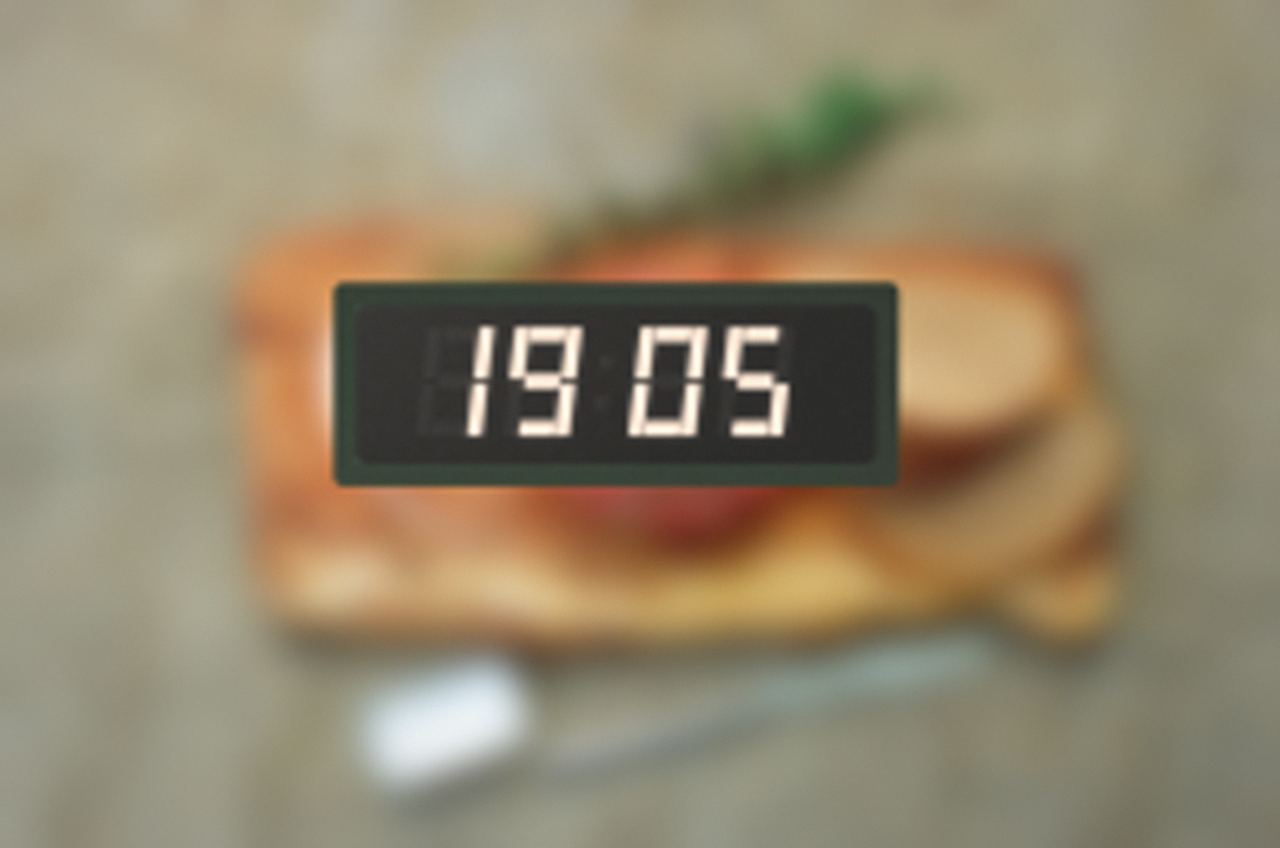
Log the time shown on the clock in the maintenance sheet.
19:05
